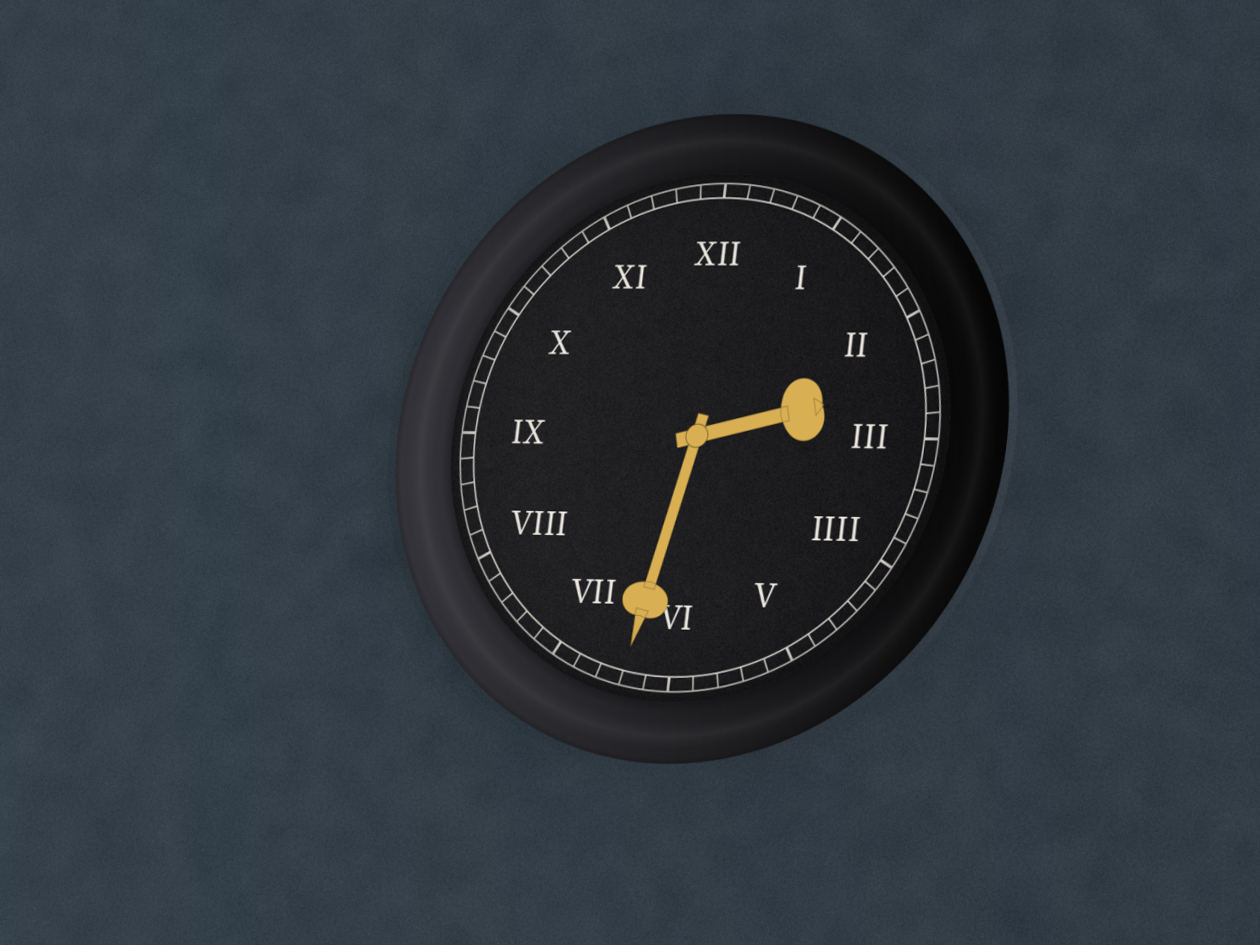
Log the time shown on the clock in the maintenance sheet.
2:32
